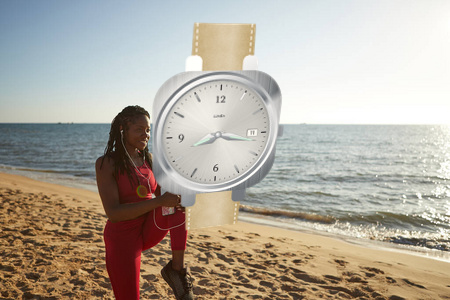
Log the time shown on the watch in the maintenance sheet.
8:17
